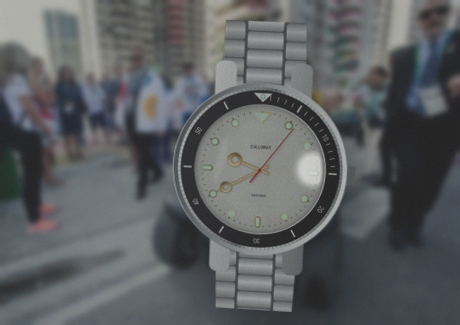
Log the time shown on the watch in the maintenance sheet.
9:40:06
